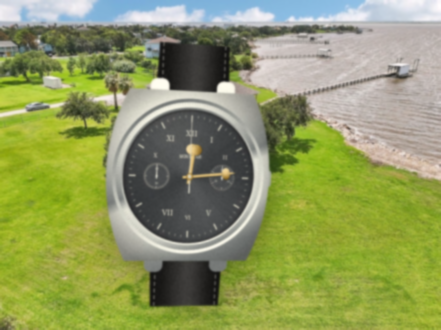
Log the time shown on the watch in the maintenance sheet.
12:14
